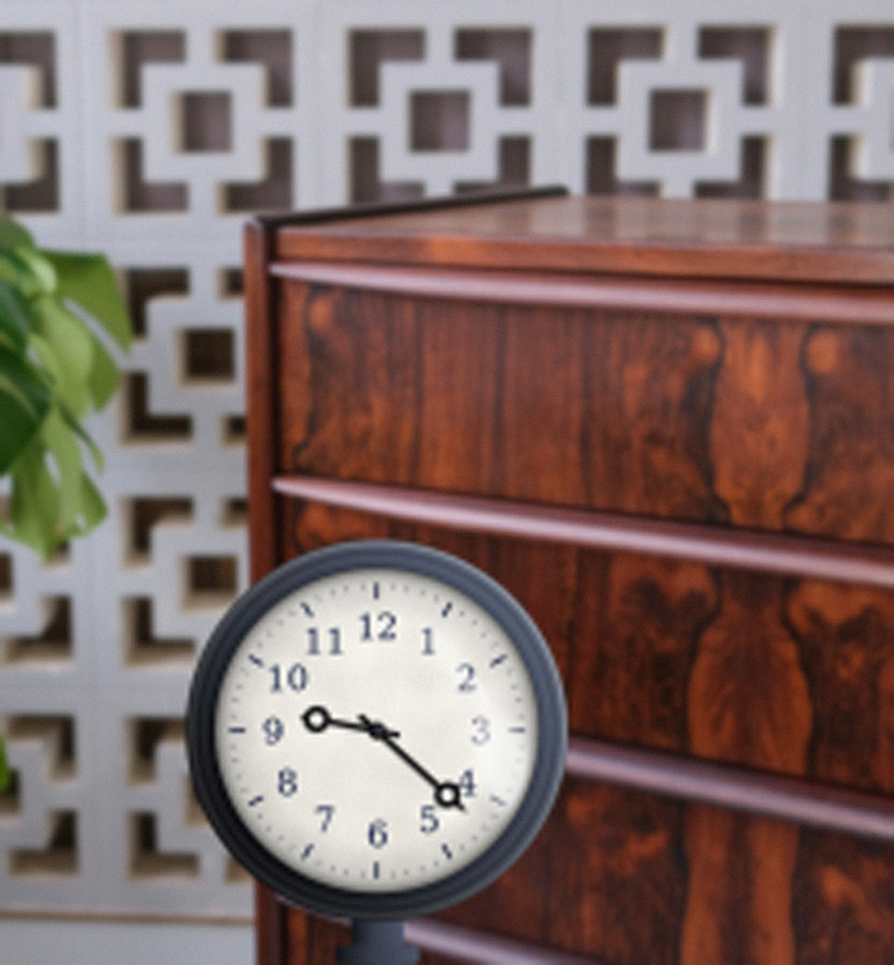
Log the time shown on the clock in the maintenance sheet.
9:22
